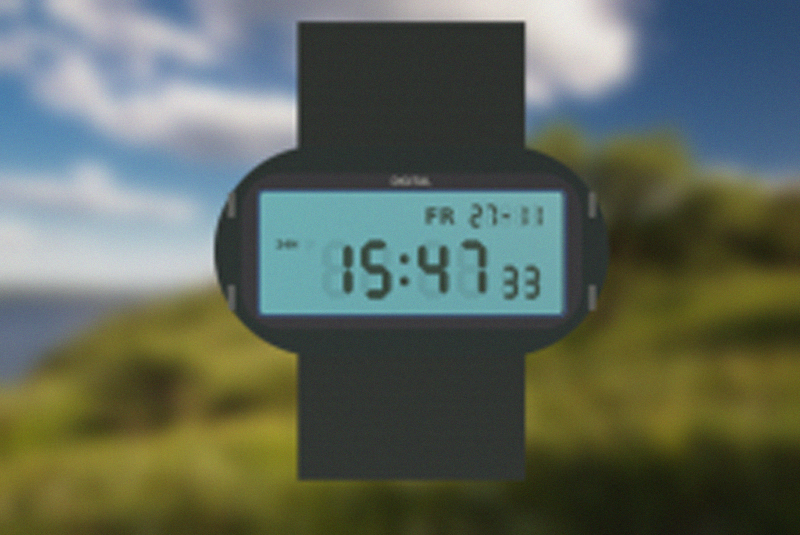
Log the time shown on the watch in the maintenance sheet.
15:47:33
